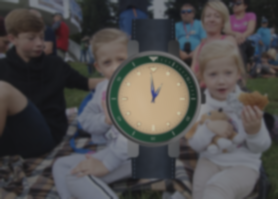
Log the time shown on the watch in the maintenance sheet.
12:59
